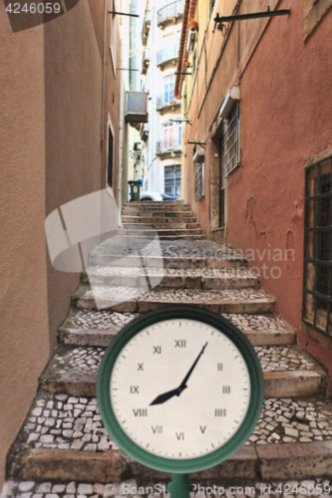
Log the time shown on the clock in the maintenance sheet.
8:05
